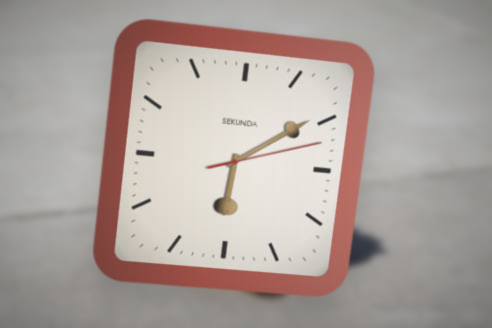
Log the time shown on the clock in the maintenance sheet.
6:09:12
